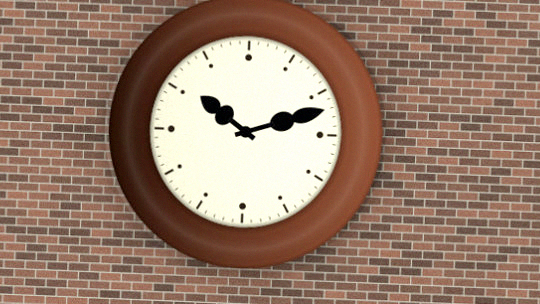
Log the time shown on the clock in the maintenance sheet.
10:12
